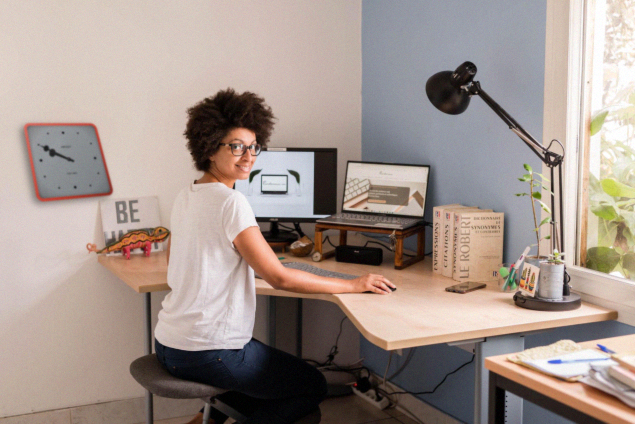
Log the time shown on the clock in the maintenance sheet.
9:50
